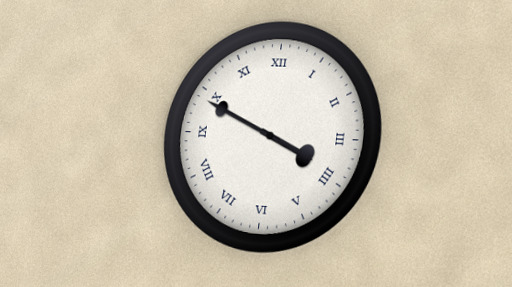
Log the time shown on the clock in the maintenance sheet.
3:49
